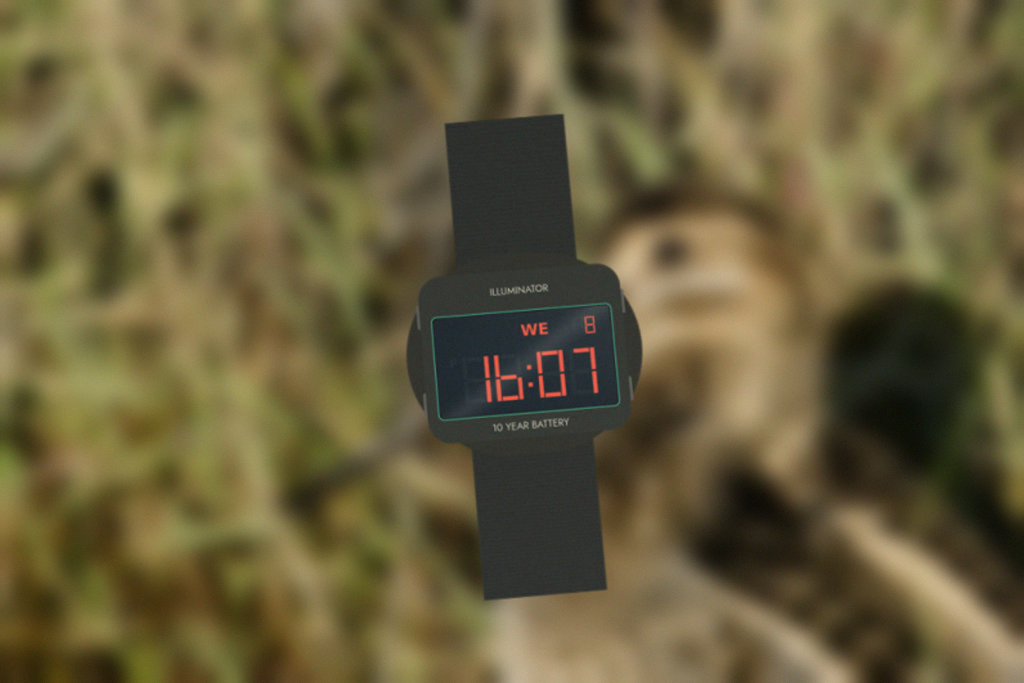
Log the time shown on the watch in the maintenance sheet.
16:07
